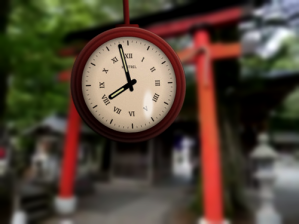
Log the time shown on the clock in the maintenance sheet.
7:58
